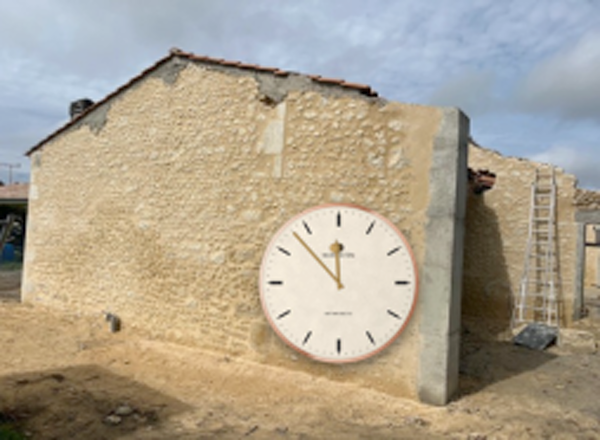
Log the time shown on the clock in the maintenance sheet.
11:53
